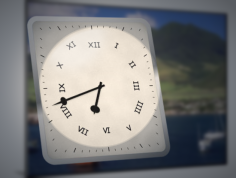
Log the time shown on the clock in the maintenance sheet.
6:42
